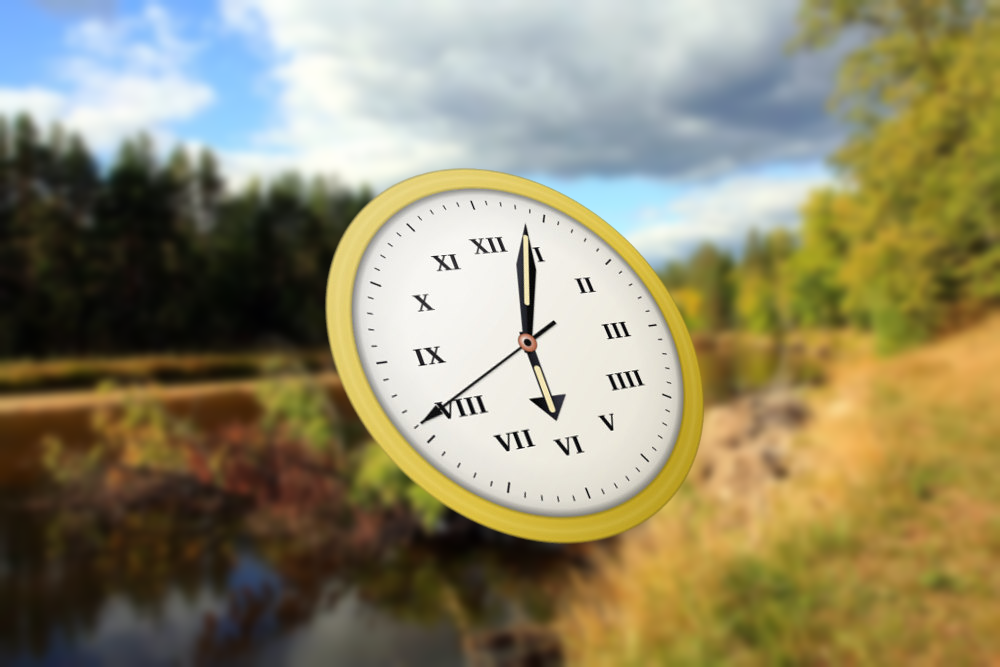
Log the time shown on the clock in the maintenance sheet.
6:03:41
